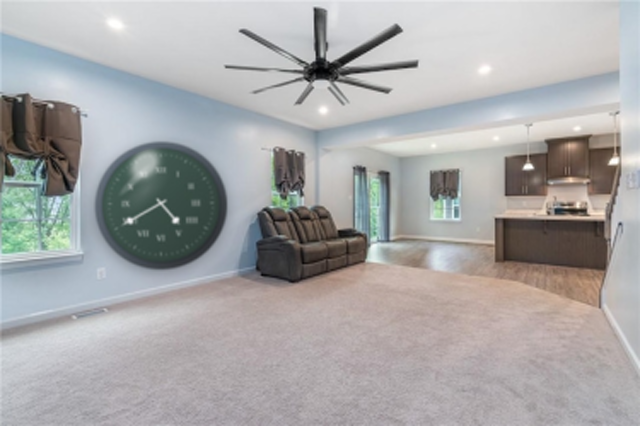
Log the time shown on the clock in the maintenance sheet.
4:40
